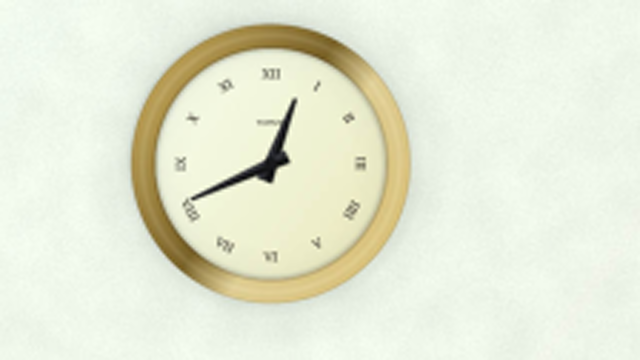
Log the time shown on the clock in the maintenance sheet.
12:41
